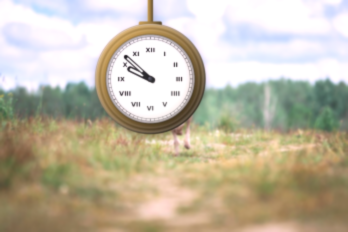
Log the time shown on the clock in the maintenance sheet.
9:52
